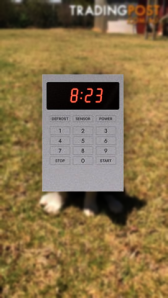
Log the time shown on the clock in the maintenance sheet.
8:23
